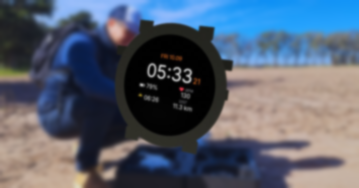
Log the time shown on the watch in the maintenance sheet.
5:33
